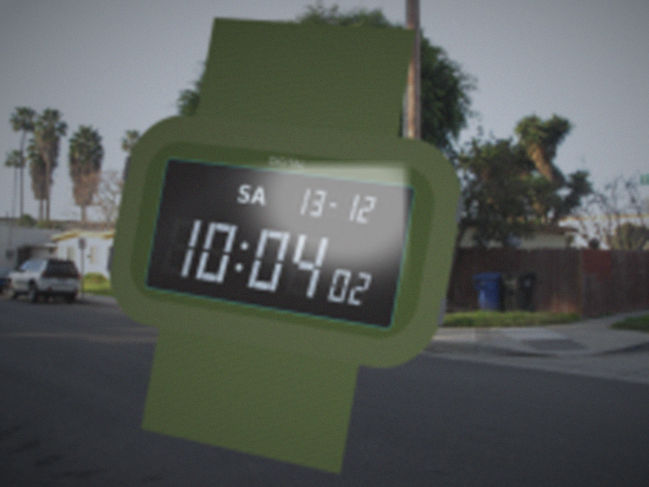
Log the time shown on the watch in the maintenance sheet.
10:04:02
